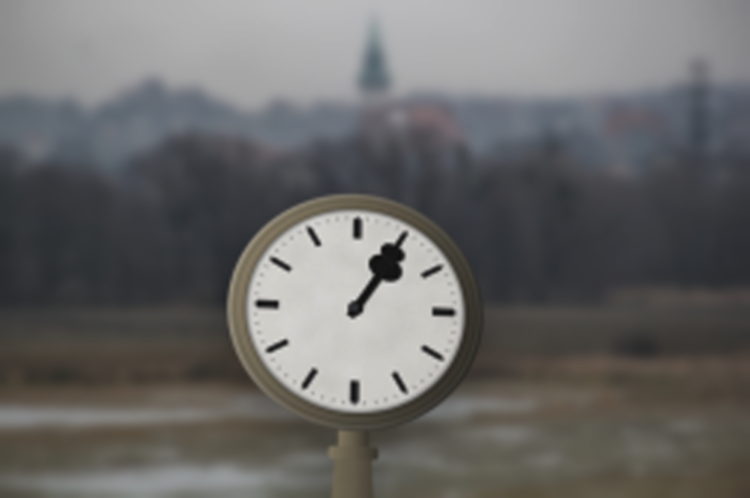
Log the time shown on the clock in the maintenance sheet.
1:05
